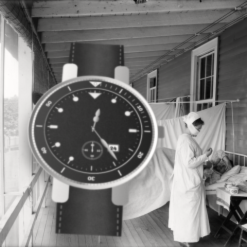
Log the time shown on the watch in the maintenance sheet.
12:24
